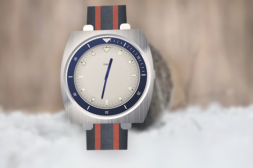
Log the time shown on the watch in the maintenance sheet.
12:32
